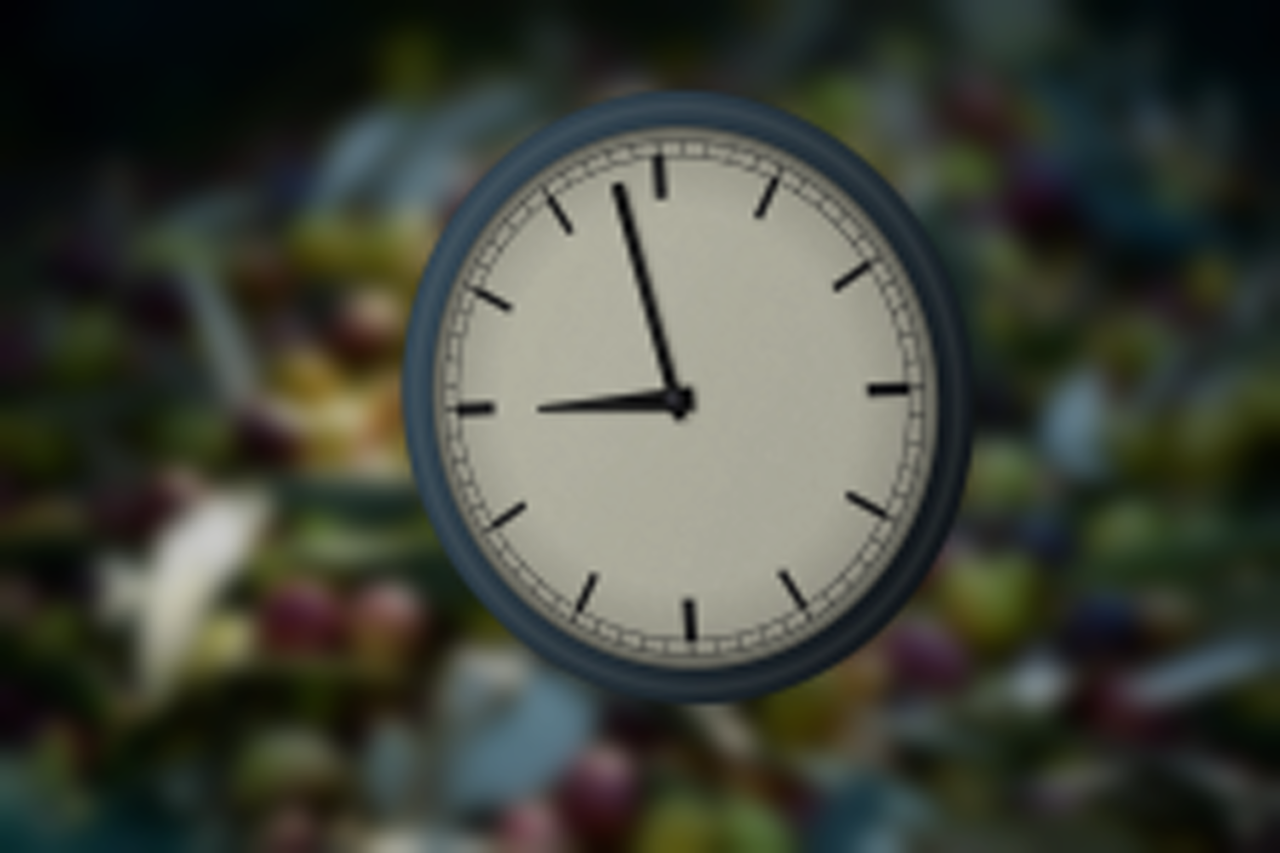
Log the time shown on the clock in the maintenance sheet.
8:58
